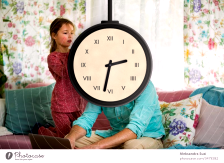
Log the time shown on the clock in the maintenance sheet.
2:32
